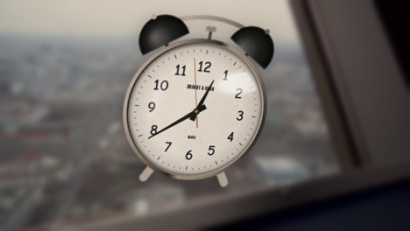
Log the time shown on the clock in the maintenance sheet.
12:38:58
